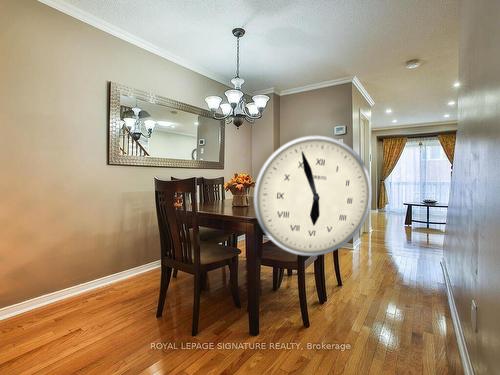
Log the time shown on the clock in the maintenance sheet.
5:56
